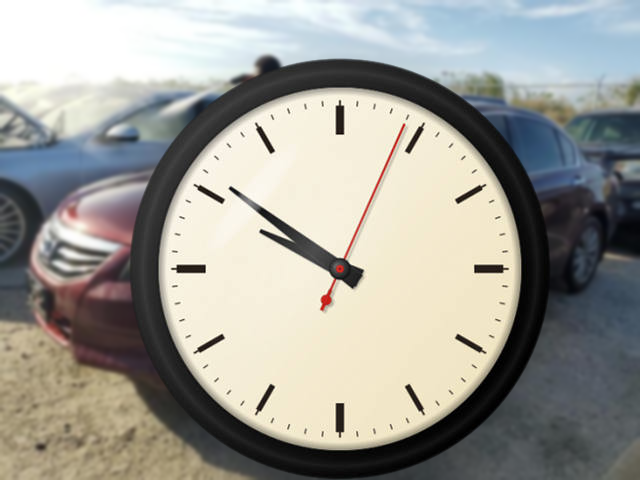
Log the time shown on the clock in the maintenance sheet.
9:51:04
